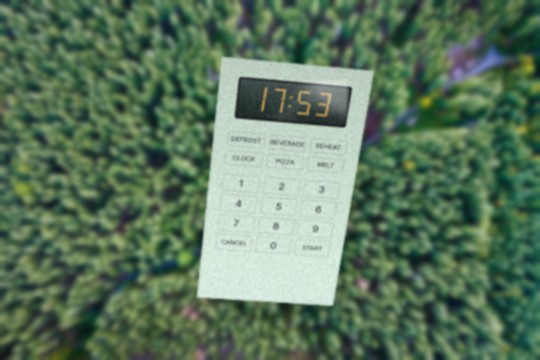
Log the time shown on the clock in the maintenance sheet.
17:53
